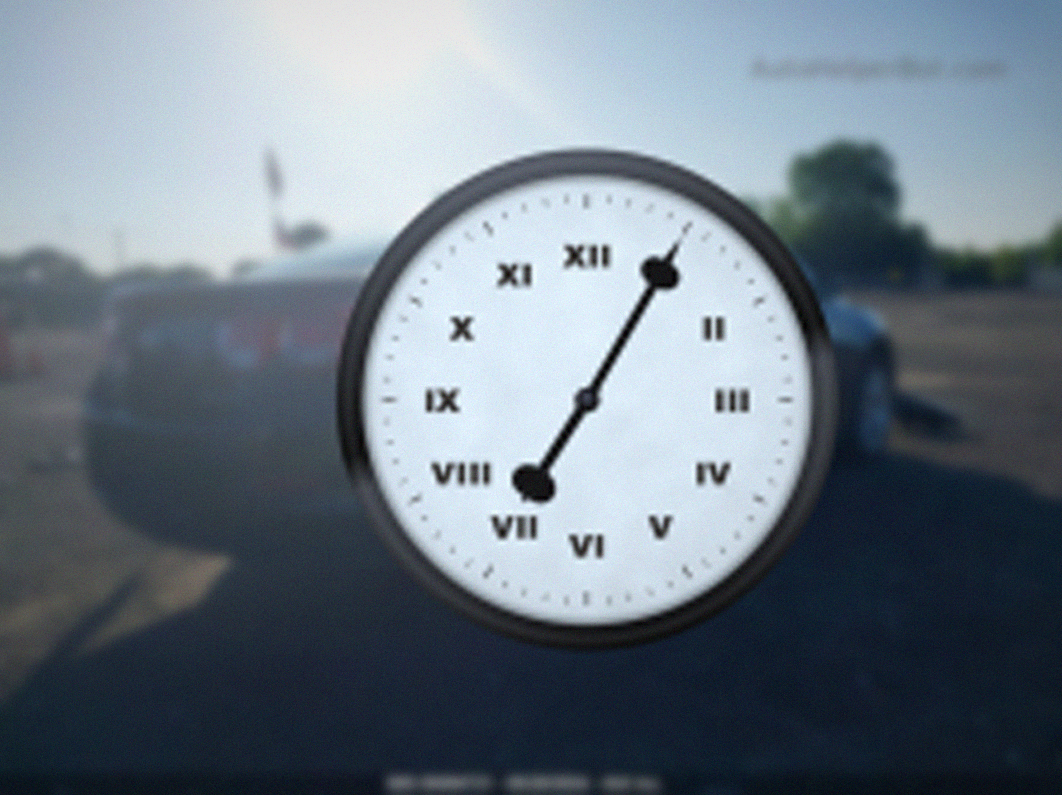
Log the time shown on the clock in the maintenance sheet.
7:05
